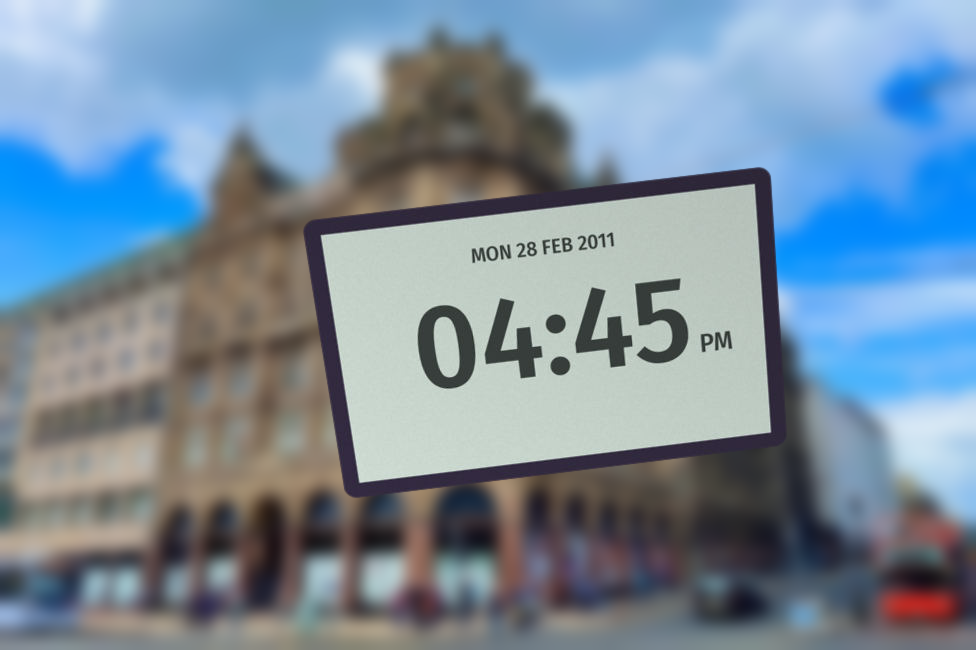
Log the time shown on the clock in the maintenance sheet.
4:45
